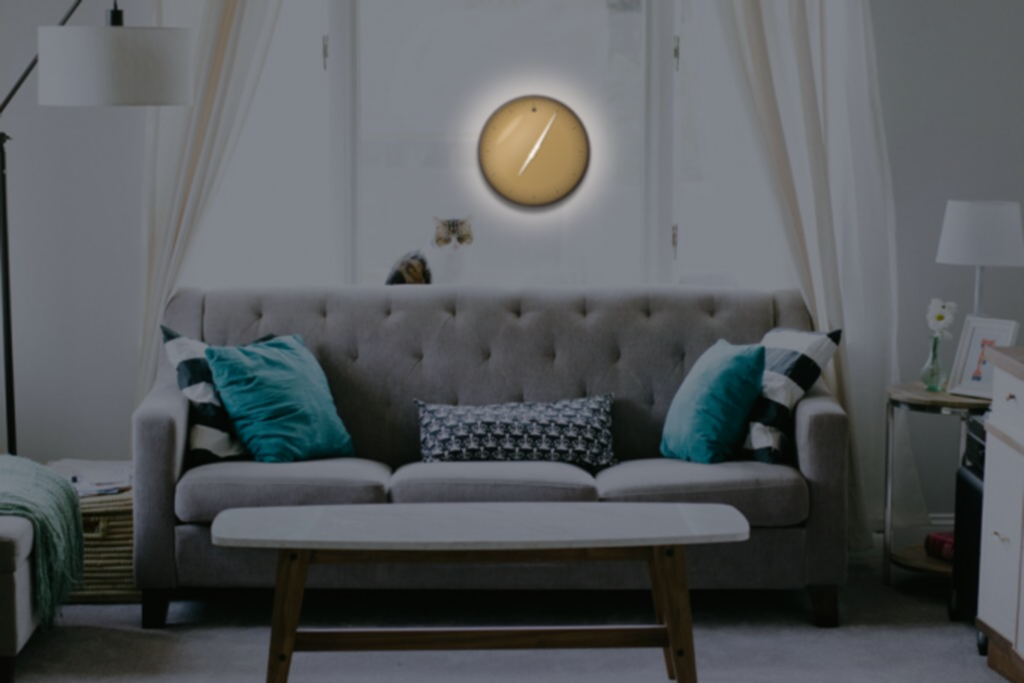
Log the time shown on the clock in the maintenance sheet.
7:05
